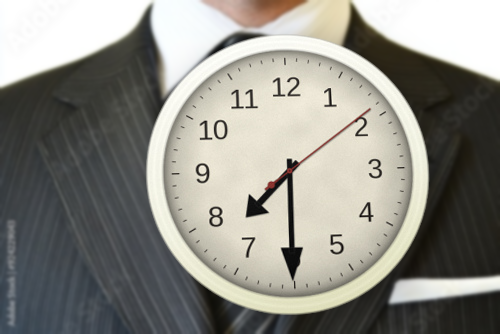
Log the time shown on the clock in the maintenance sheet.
7:30:09
